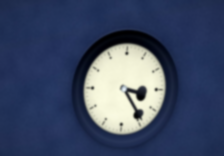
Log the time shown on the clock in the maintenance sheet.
3:24
